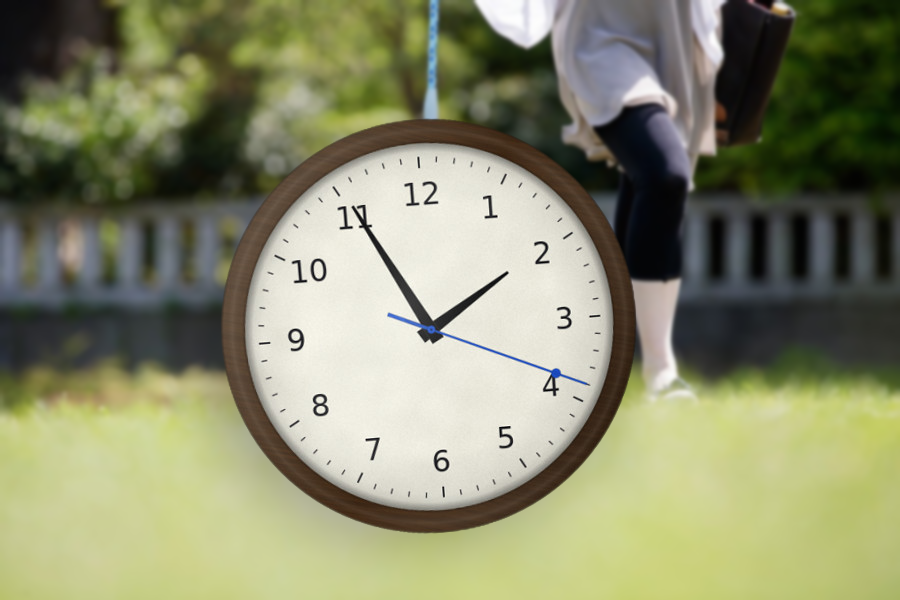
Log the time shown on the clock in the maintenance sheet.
1:55:19
